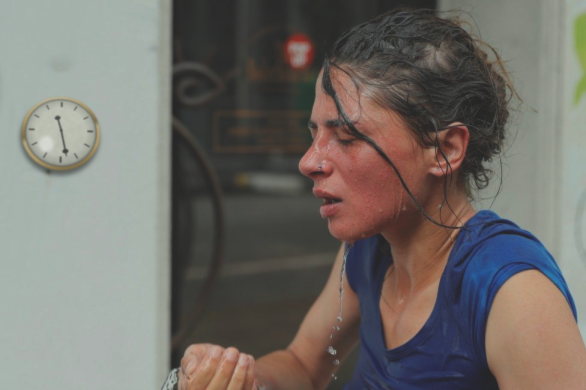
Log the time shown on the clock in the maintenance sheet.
11:28
